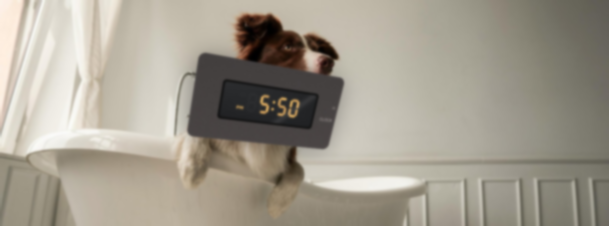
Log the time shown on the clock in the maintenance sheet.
5:50
